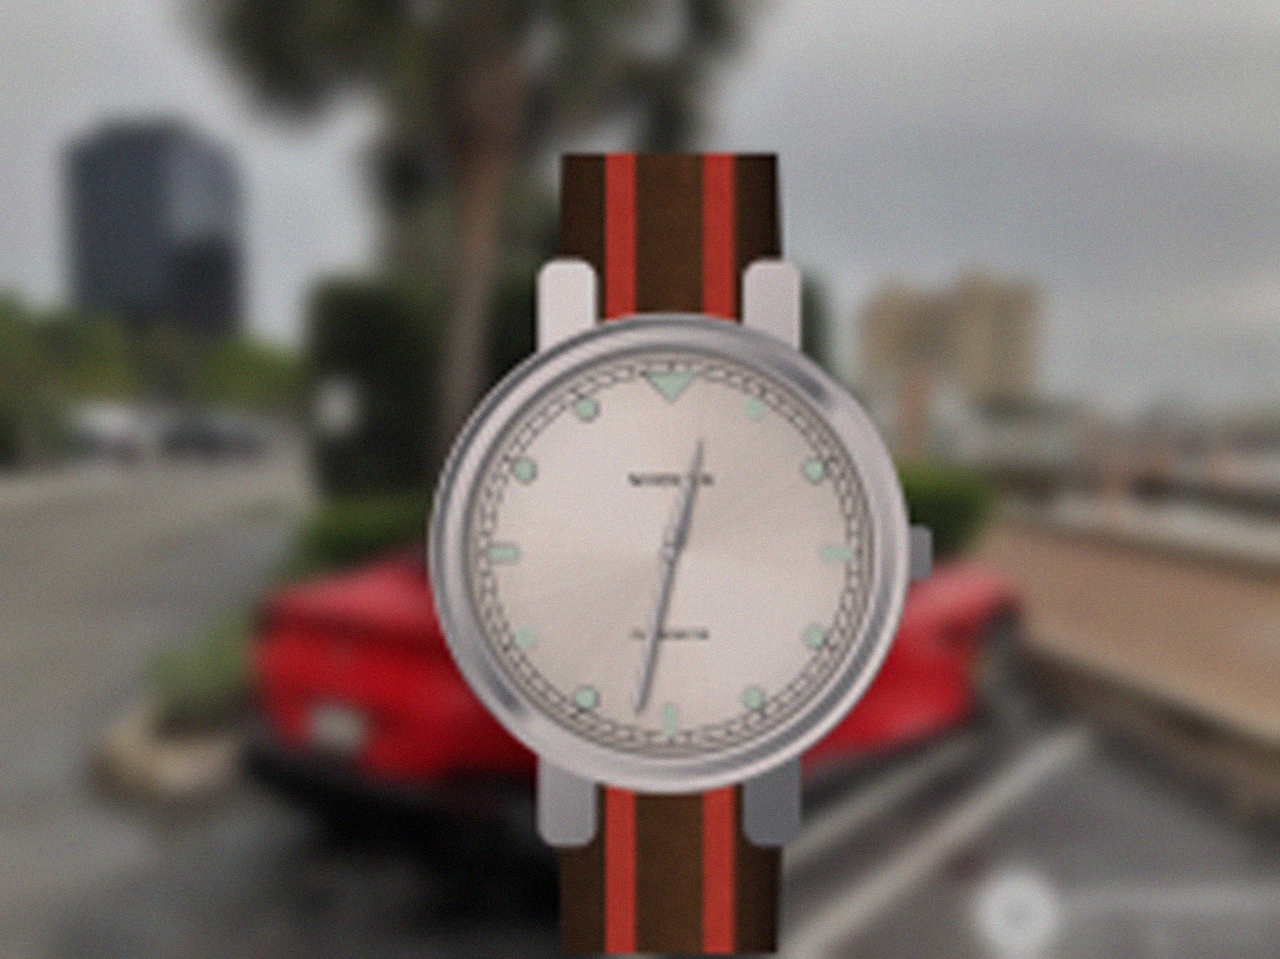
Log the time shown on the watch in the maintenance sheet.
12:32
